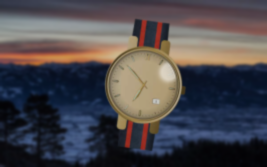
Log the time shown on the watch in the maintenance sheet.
6:52
